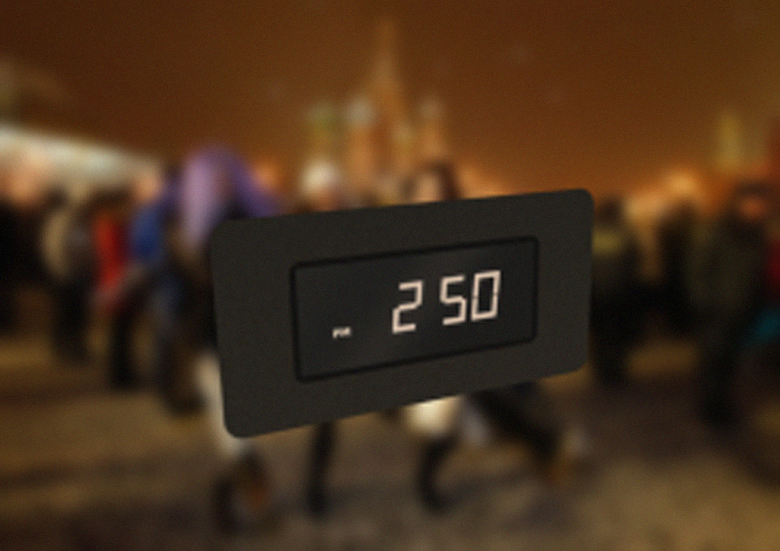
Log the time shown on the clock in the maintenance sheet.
2:50
